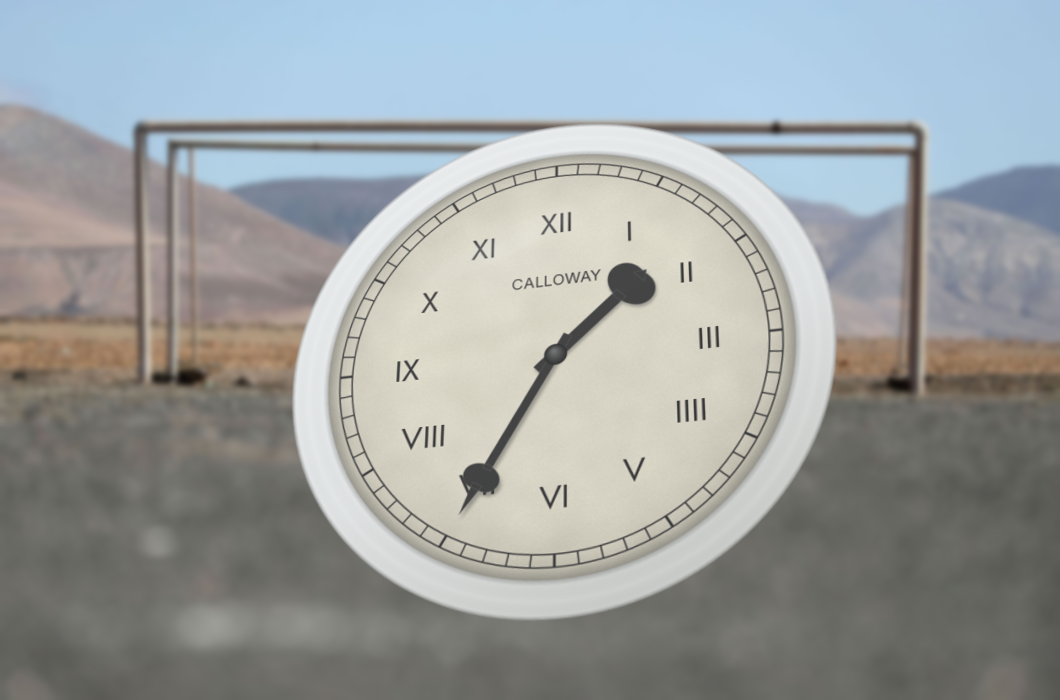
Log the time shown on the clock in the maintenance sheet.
1:35
